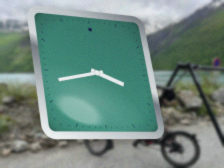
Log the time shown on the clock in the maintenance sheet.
3:43
